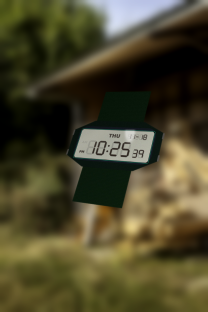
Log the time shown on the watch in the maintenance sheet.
10:25:39
